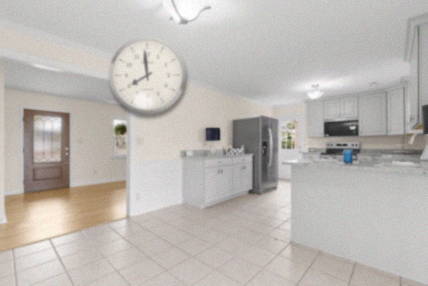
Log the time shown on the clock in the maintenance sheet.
7:59
